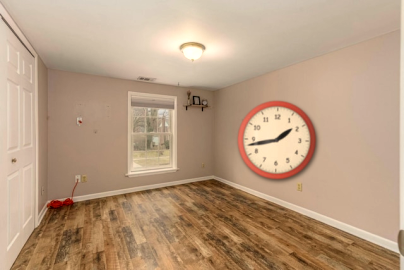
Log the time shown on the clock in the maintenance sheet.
1:43
